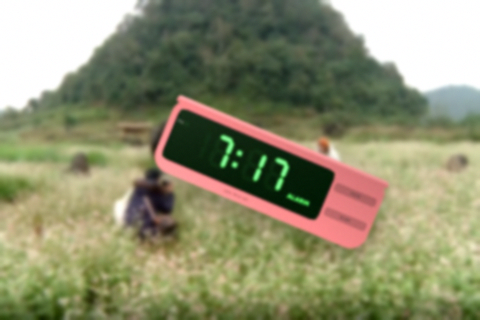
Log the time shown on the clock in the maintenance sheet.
7:17
